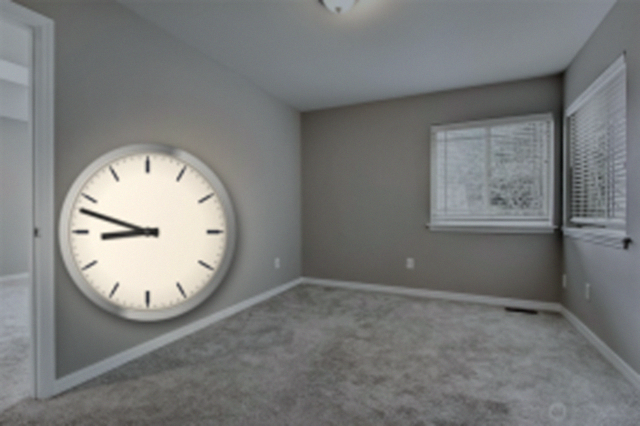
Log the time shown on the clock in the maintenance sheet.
8:48
